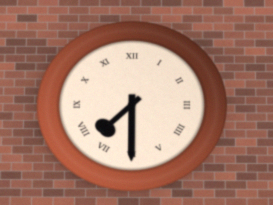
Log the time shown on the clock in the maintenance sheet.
7:30
